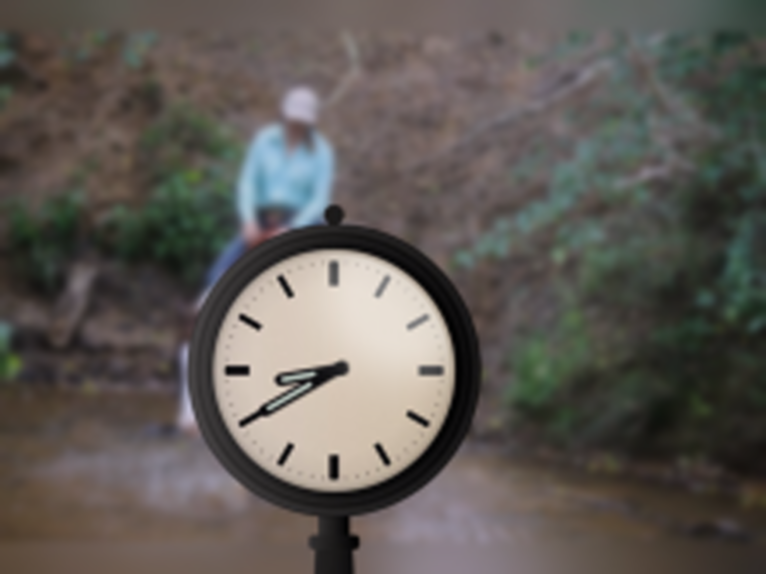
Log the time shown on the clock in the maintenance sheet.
8:40
